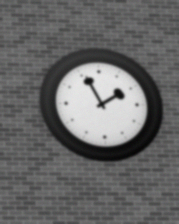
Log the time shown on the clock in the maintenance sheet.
1:56
